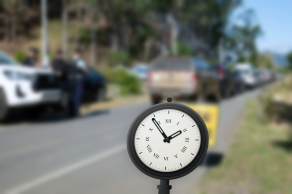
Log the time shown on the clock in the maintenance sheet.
1:54
